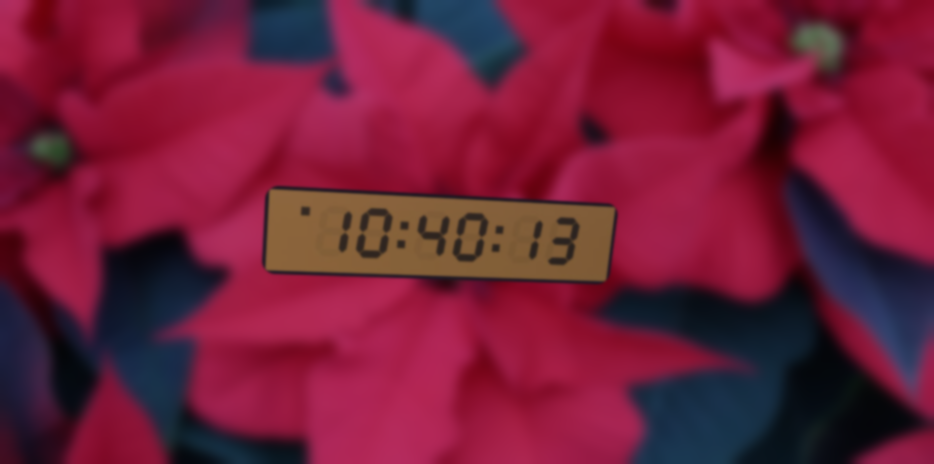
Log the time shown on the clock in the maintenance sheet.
10:40:13
